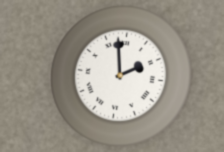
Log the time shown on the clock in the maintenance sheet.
1:58
